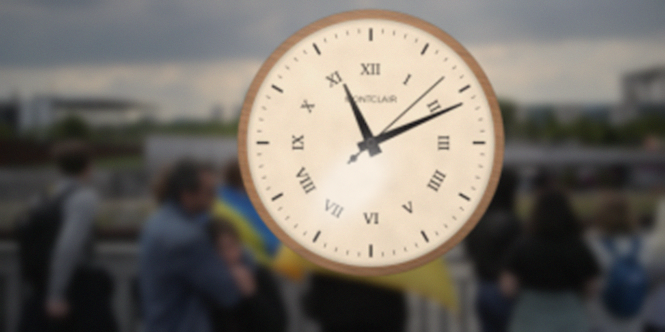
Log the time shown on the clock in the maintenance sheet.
11:11:08
